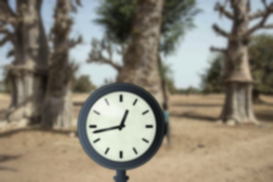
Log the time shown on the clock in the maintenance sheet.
12:43
